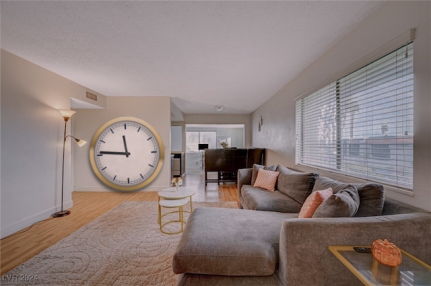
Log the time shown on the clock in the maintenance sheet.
11:46
